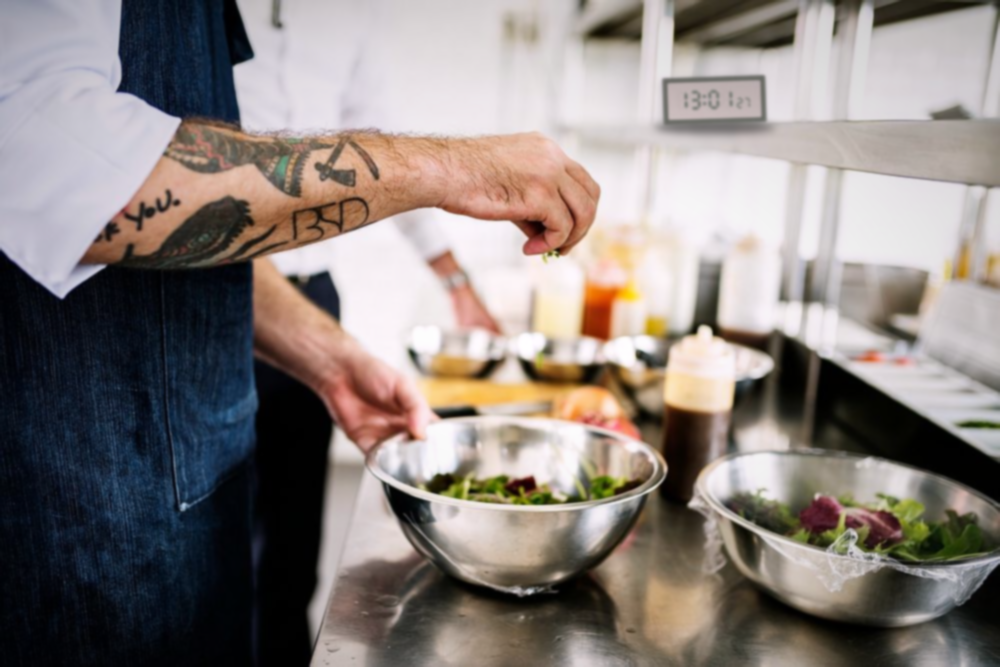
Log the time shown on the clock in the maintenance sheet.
13:01
